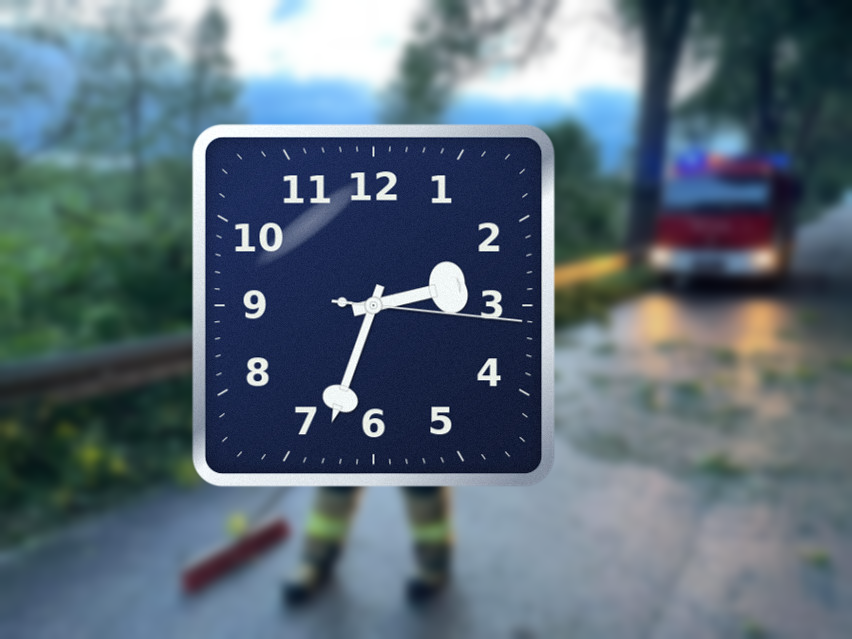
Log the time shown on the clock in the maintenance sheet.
2:33:16
